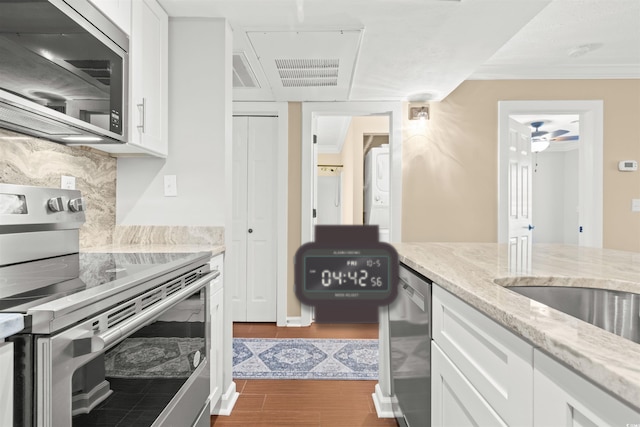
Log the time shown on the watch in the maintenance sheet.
4:42
